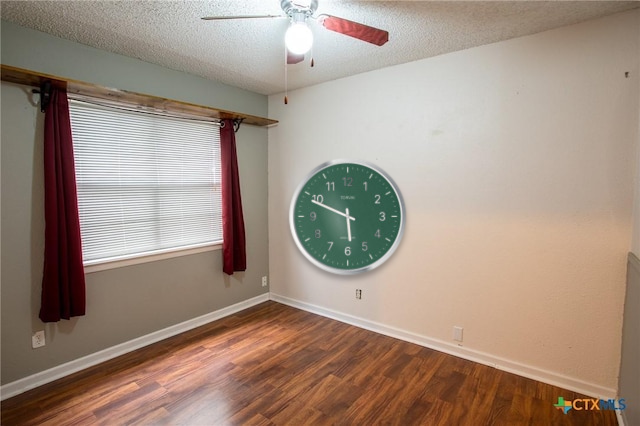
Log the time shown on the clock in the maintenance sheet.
5:49
